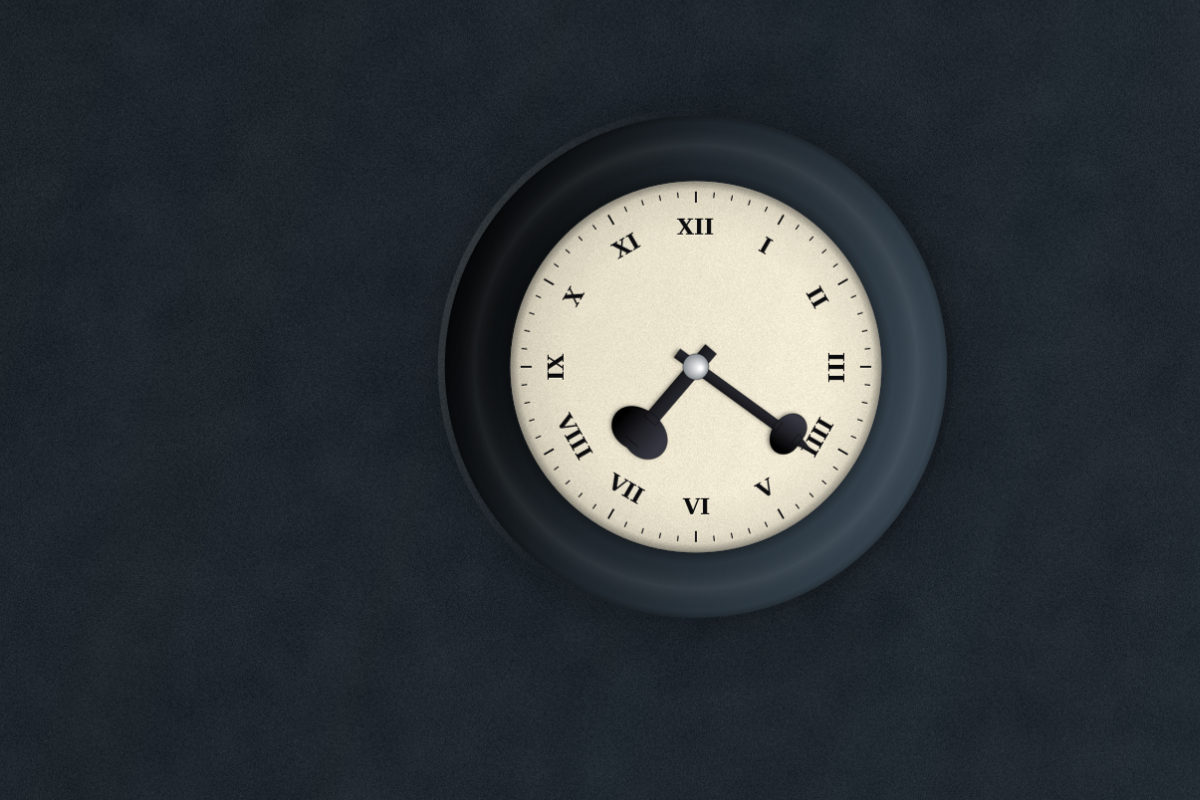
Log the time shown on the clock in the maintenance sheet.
7:21
